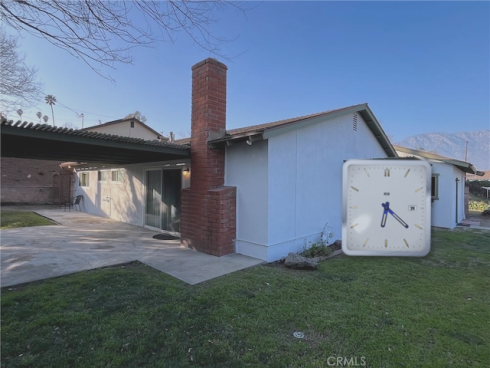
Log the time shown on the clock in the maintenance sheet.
6:22
